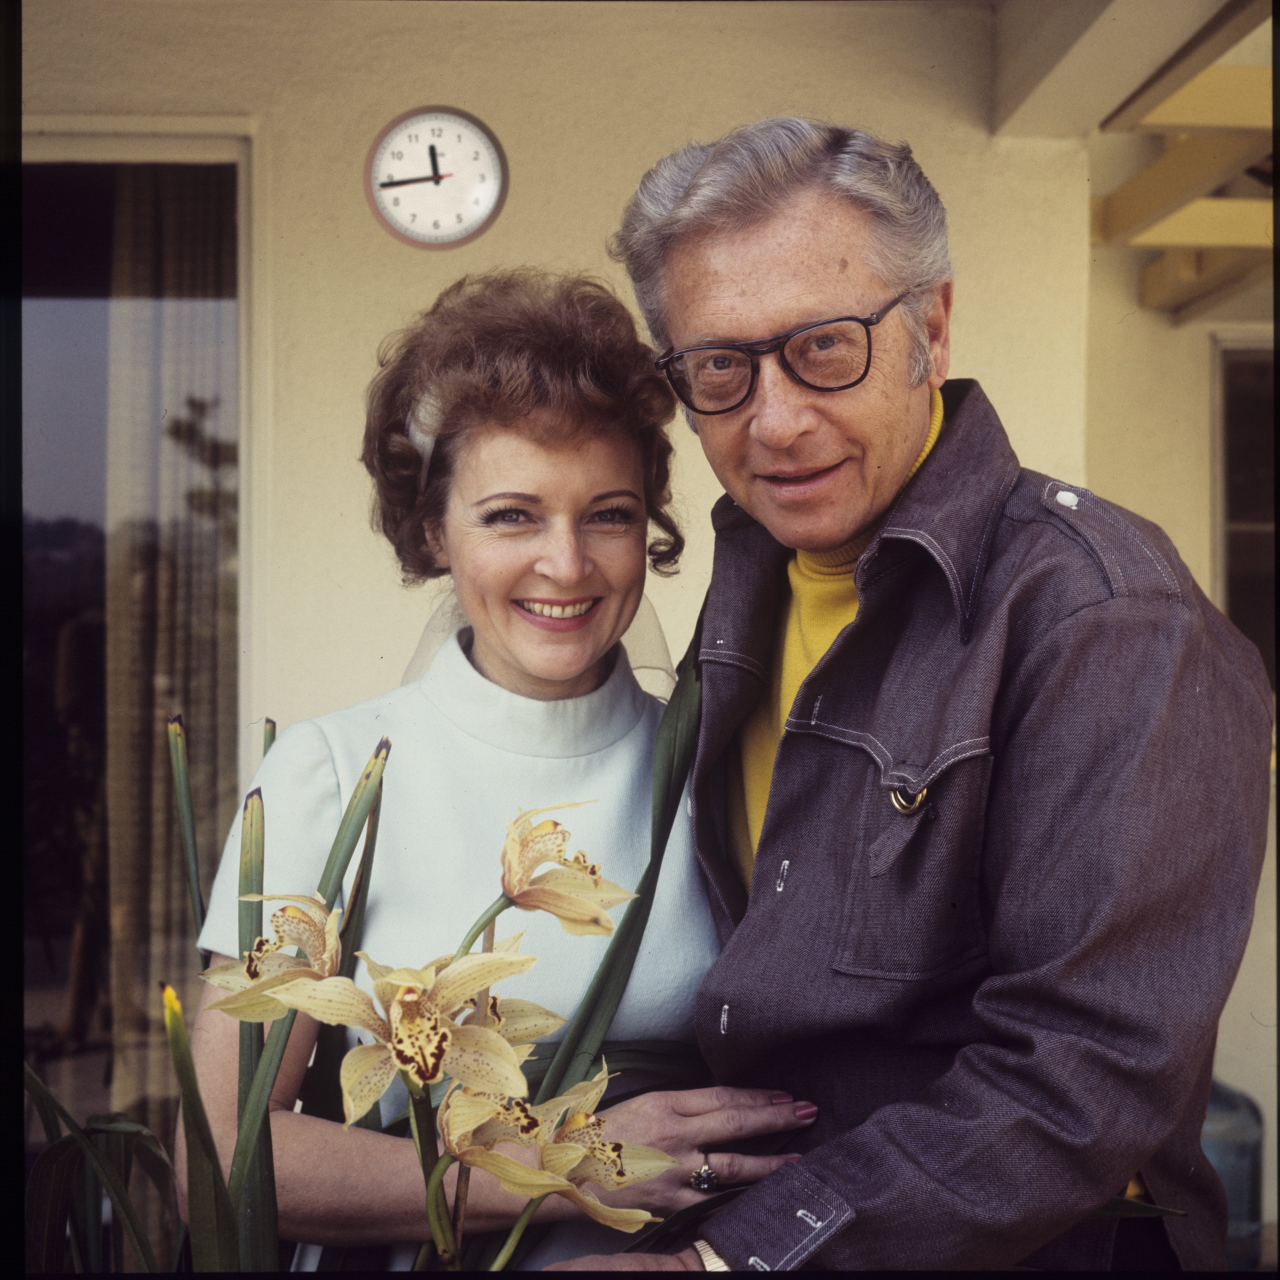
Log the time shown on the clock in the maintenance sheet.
11:43:43
